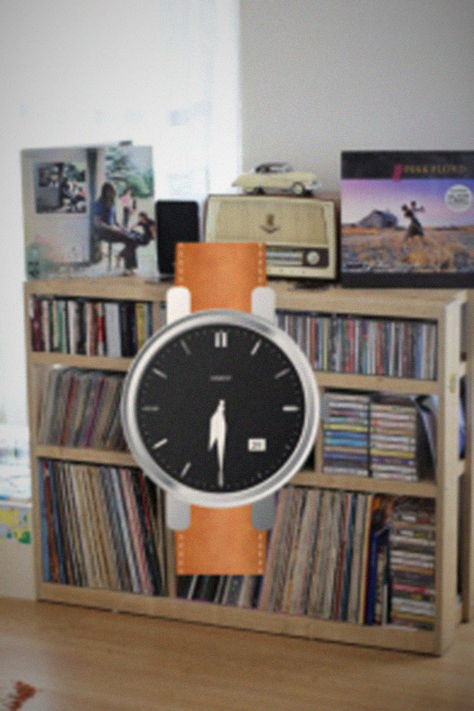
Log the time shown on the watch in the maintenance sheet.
6:30
